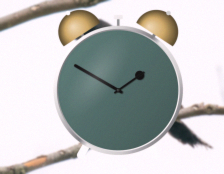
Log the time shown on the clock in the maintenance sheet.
1:50
